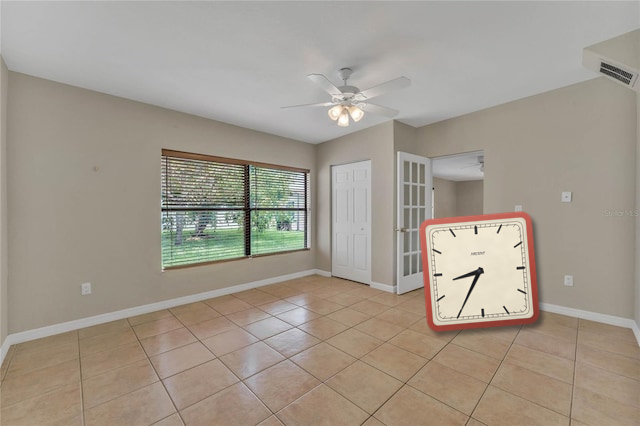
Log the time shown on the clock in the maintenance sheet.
8:35
